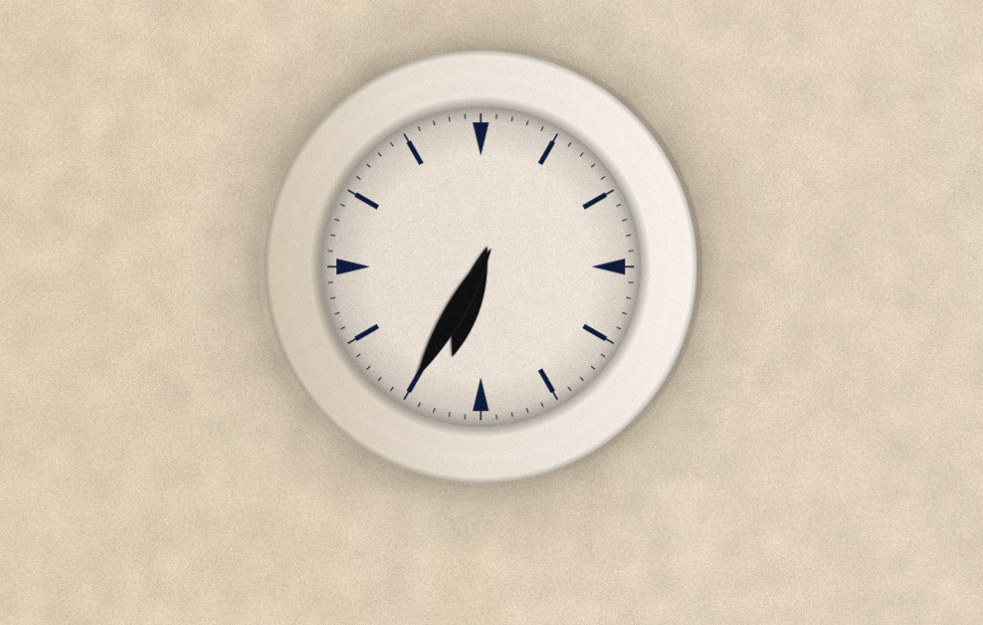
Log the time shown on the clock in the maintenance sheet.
6:35
